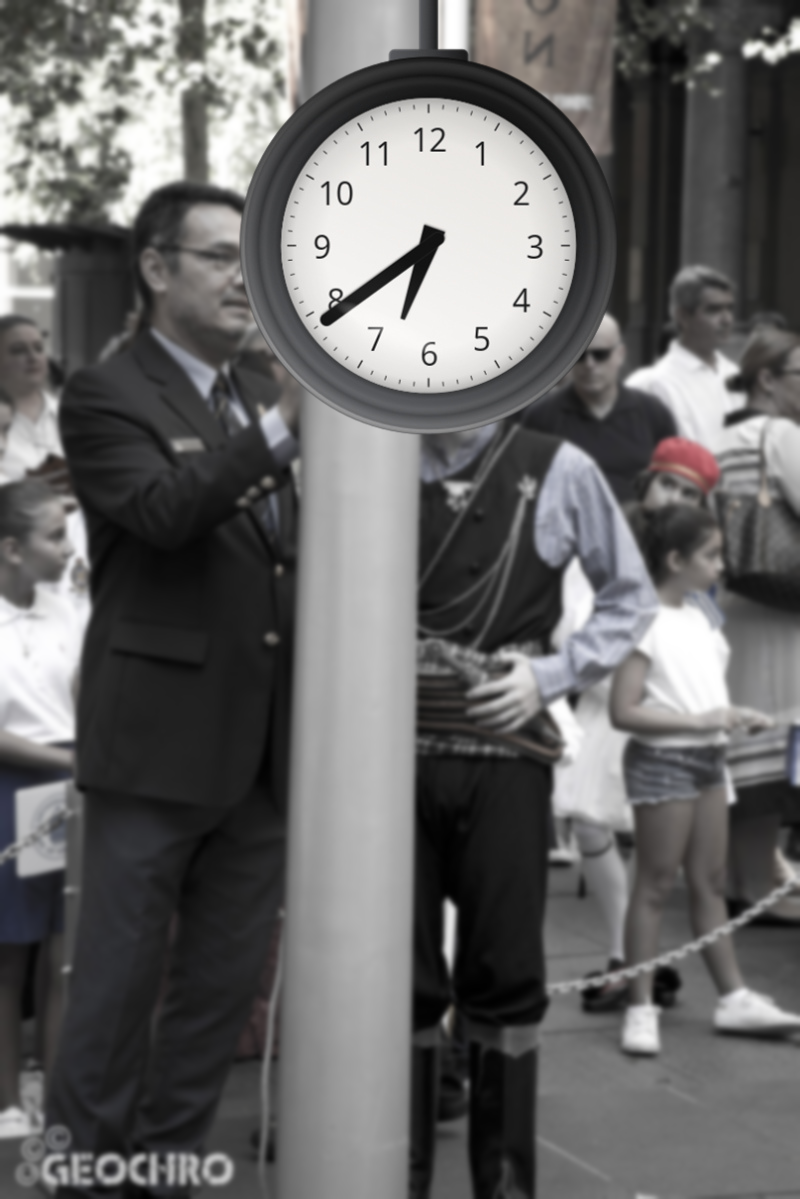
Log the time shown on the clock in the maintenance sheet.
6:39
